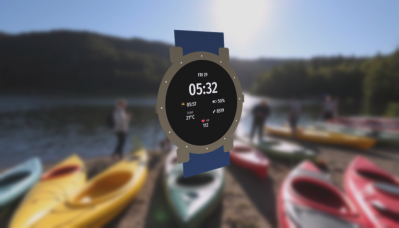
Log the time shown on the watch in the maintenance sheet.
5:32
